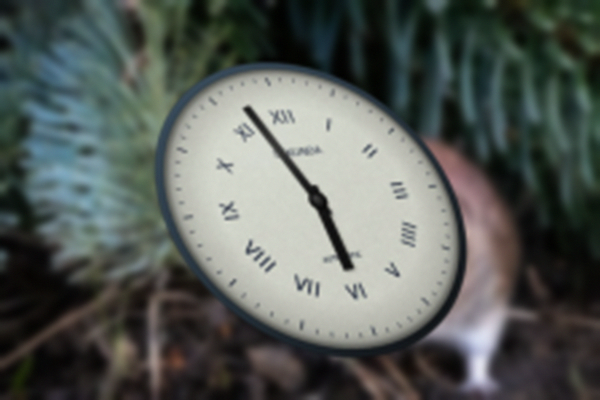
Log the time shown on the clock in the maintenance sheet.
5:57
